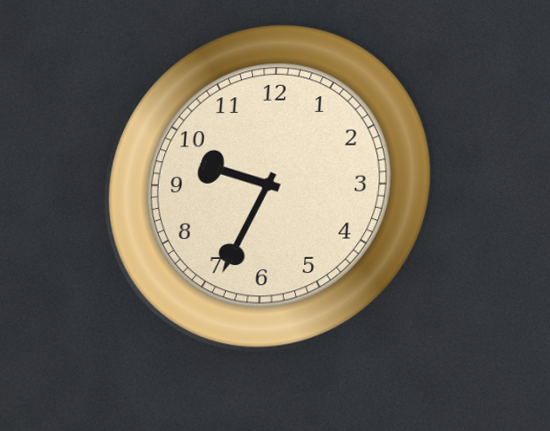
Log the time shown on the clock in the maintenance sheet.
9:34
